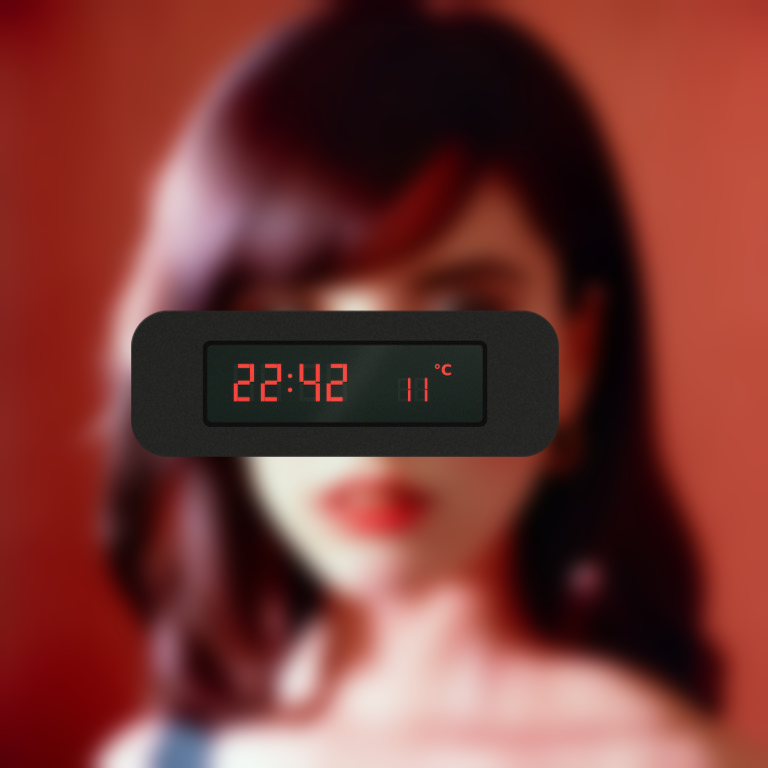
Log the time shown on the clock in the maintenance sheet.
22:42
